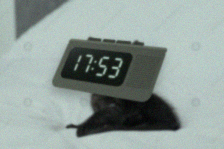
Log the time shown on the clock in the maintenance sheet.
17:53
